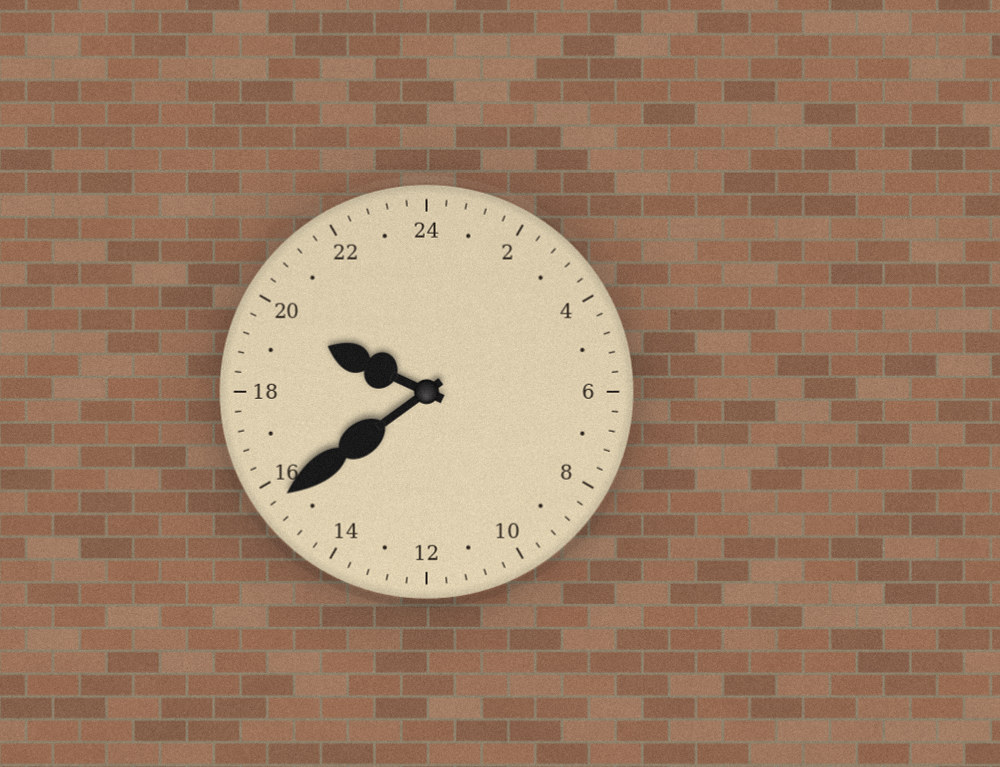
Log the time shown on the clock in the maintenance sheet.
19:39
